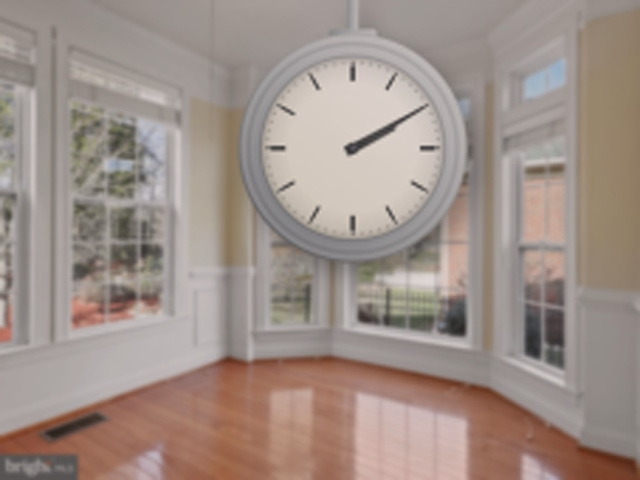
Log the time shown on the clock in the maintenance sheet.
2:10
